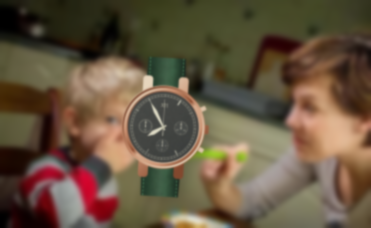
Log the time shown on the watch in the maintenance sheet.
7:55
